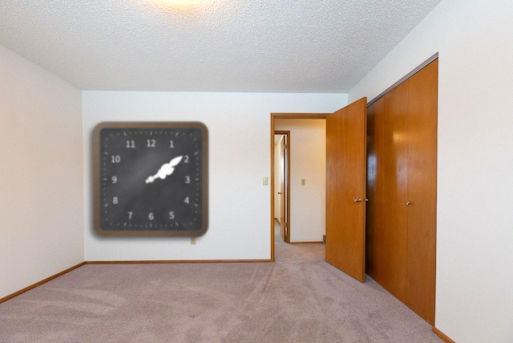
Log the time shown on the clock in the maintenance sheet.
2:09
